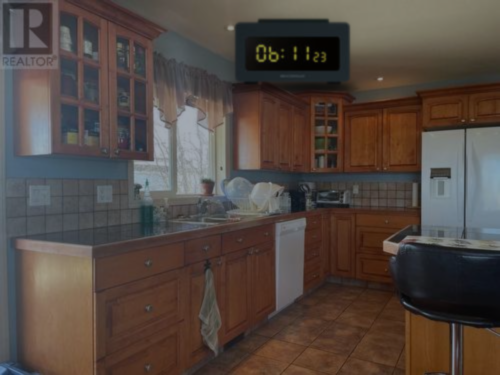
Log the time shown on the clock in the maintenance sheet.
6:11
